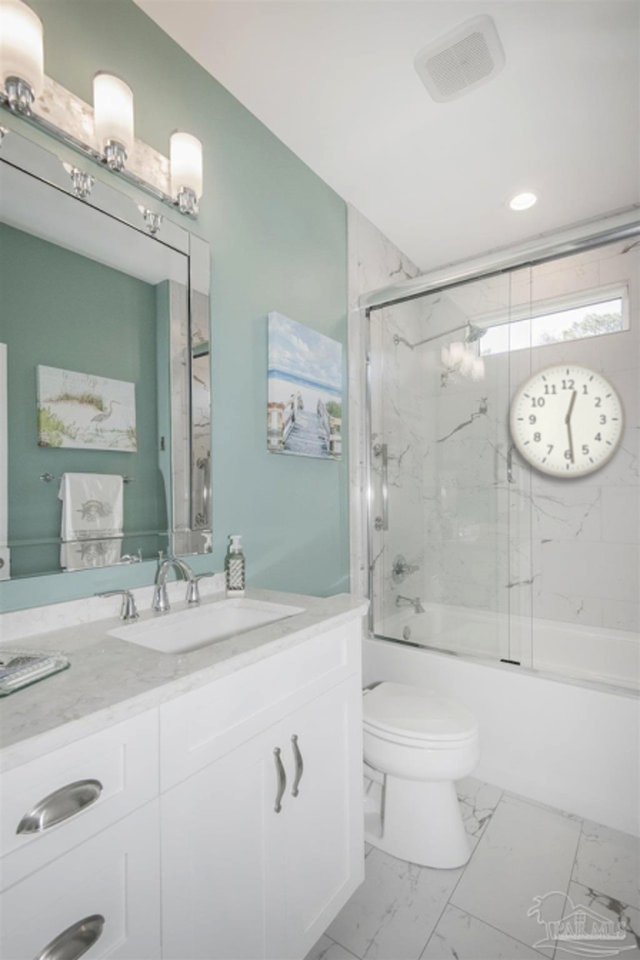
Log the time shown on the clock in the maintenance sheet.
12:29
